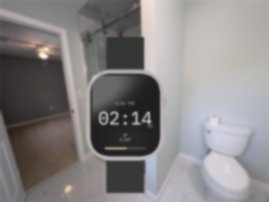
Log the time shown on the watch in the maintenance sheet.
2:14
